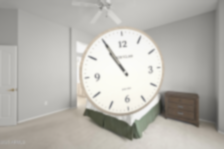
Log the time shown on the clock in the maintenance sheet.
10:55
